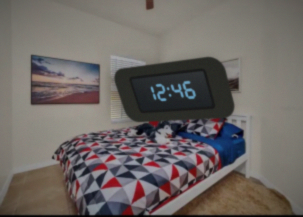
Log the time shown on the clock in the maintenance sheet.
12:46
